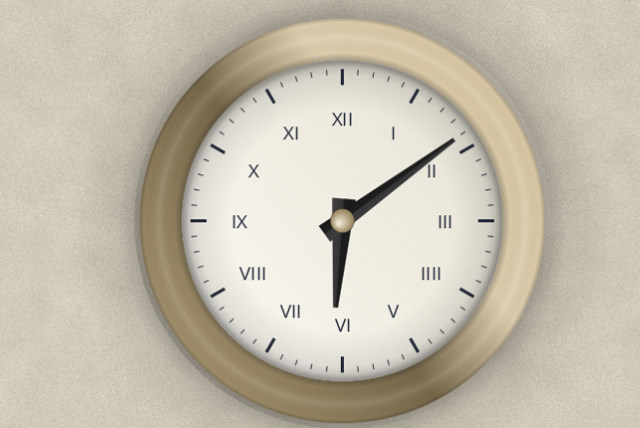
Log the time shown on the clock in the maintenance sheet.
6:09
